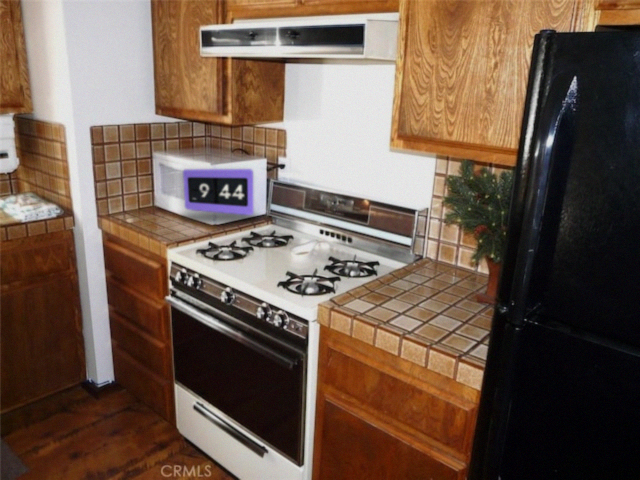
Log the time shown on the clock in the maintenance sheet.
9:44
